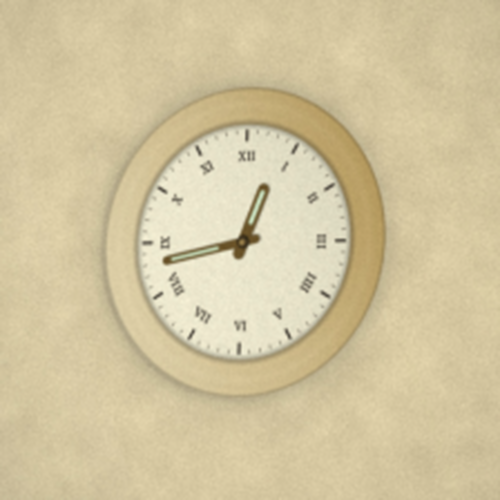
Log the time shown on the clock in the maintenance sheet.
12:43
